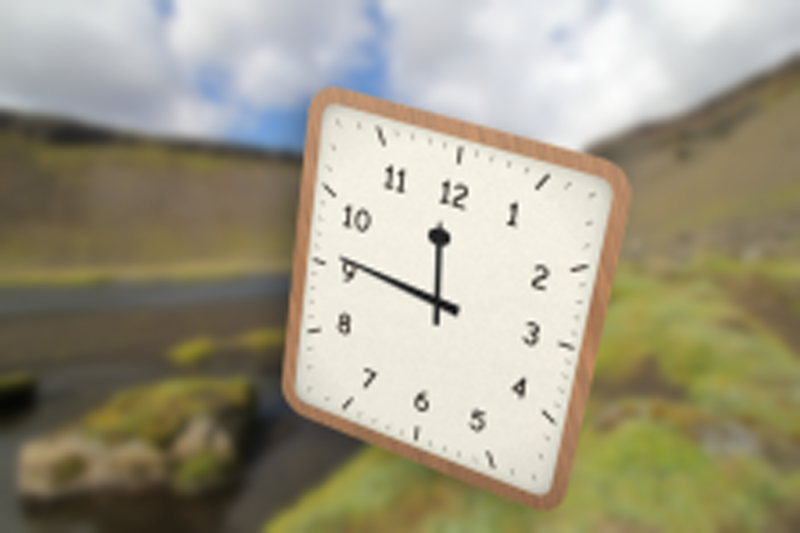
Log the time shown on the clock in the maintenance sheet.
11:46
